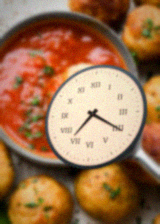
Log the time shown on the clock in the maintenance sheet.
7:20
